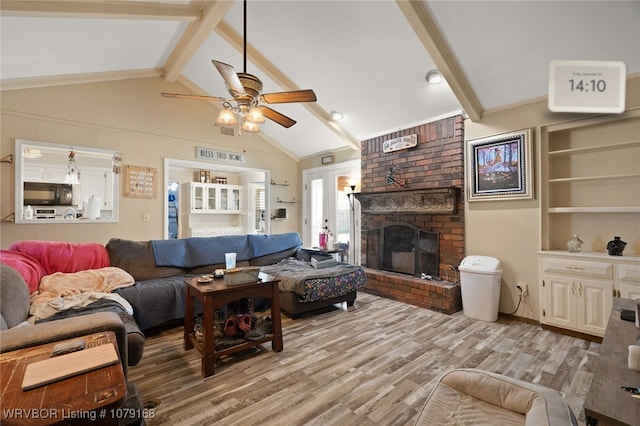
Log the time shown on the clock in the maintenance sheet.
14:10
